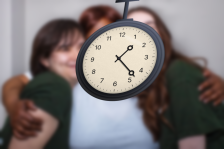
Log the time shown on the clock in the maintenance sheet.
1:23
